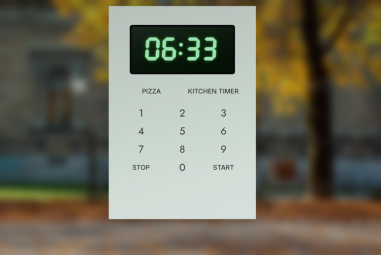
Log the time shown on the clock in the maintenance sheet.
6:33
